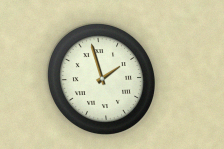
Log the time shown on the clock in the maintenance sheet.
1:58
